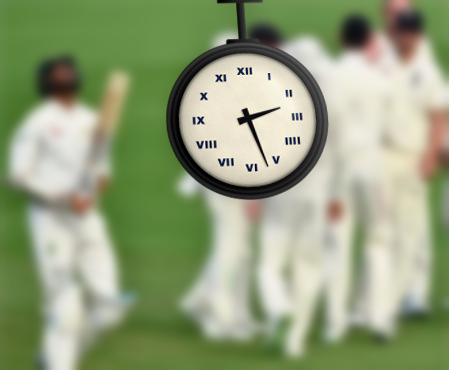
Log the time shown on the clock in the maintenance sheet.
2:27
